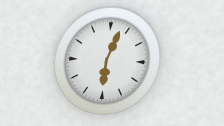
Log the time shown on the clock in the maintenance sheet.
6:03
